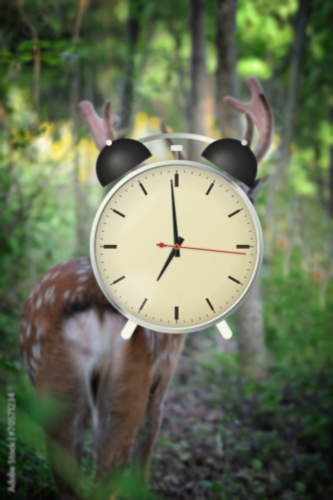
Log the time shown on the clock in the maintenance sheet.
6:59:16
